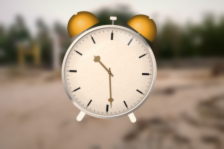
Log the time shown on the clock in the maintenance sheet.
10:29
